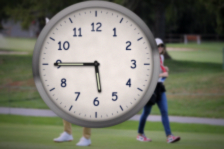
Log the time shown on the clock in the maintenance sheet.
5:45
